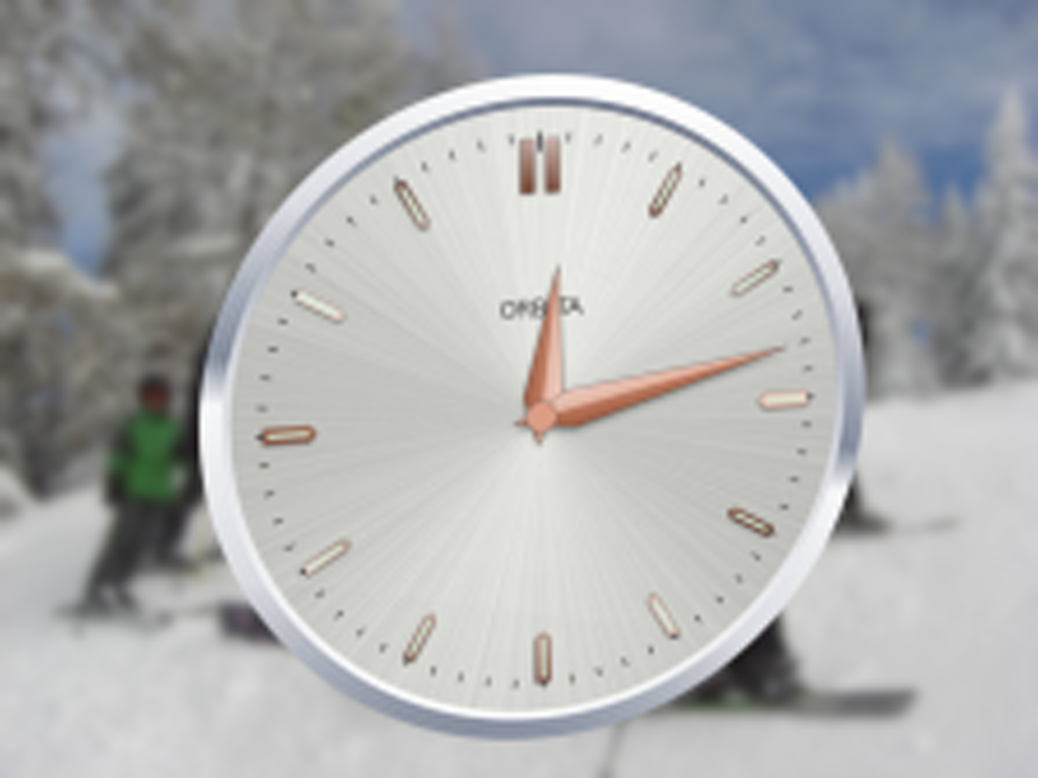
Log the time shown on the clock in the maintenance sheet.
12:13
